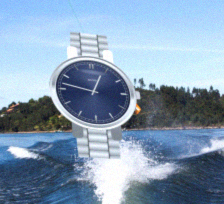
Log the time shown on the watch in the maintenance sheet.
12:47
